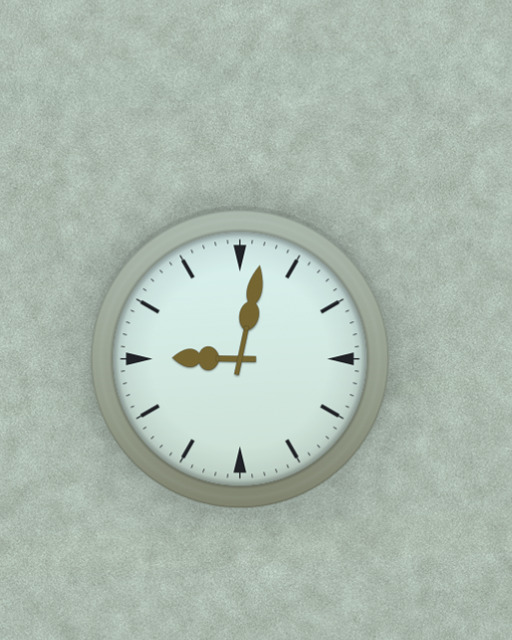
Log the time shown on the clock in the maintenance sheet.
9:02
